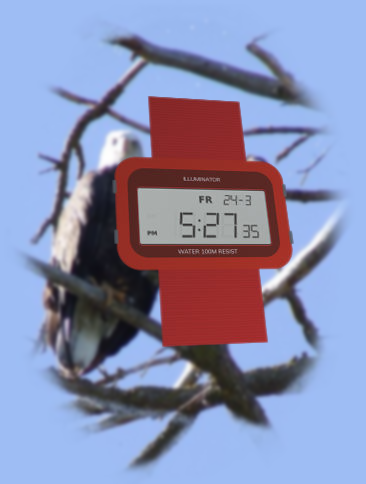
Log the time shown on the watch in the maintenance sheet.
5:27:35
